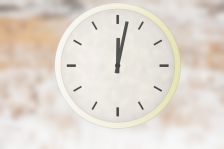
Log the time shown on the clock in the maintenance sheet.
12:02
